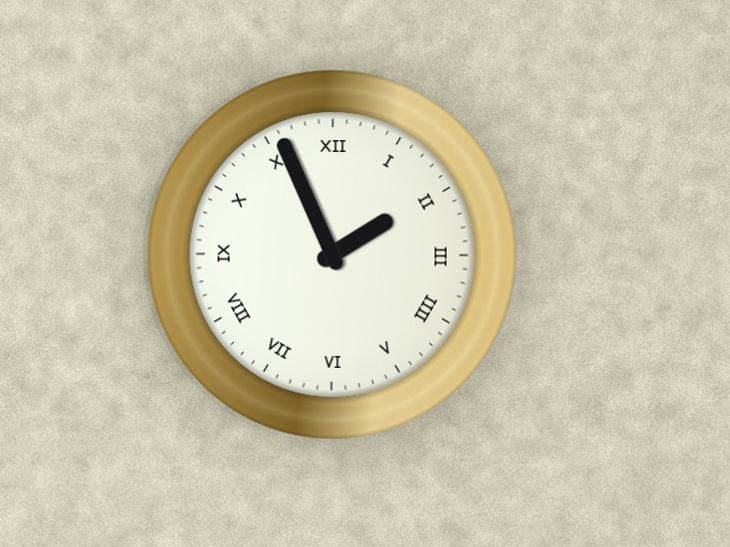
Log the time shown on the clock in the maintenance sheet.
1:56
